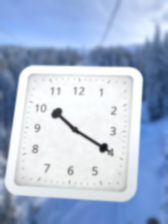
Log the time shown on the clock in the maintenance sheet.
10:20
